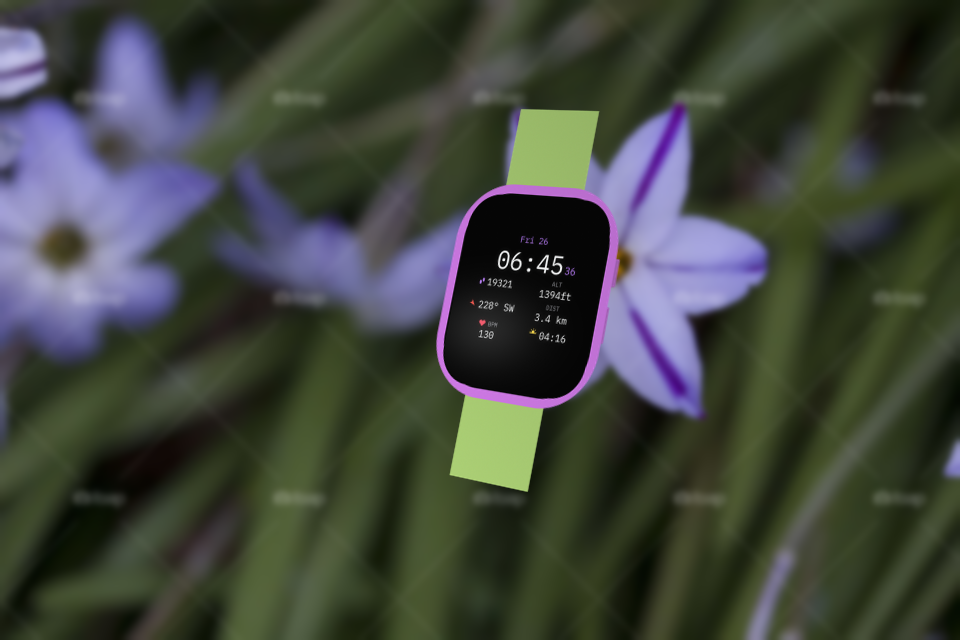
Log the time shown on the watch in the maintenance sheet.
6:45:36
